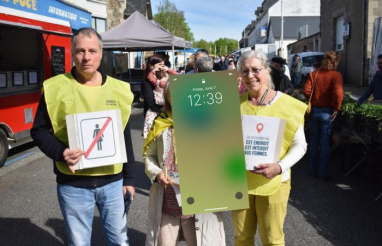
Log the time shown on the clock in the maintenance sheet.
12:39
